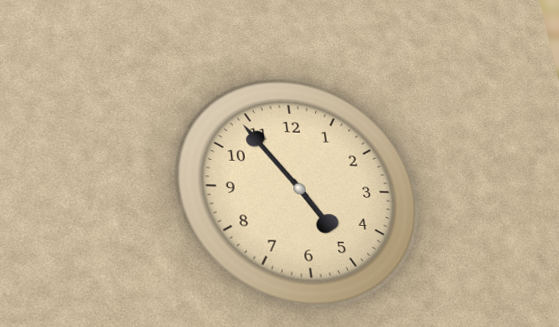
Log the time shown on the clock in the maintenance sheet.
4:54
